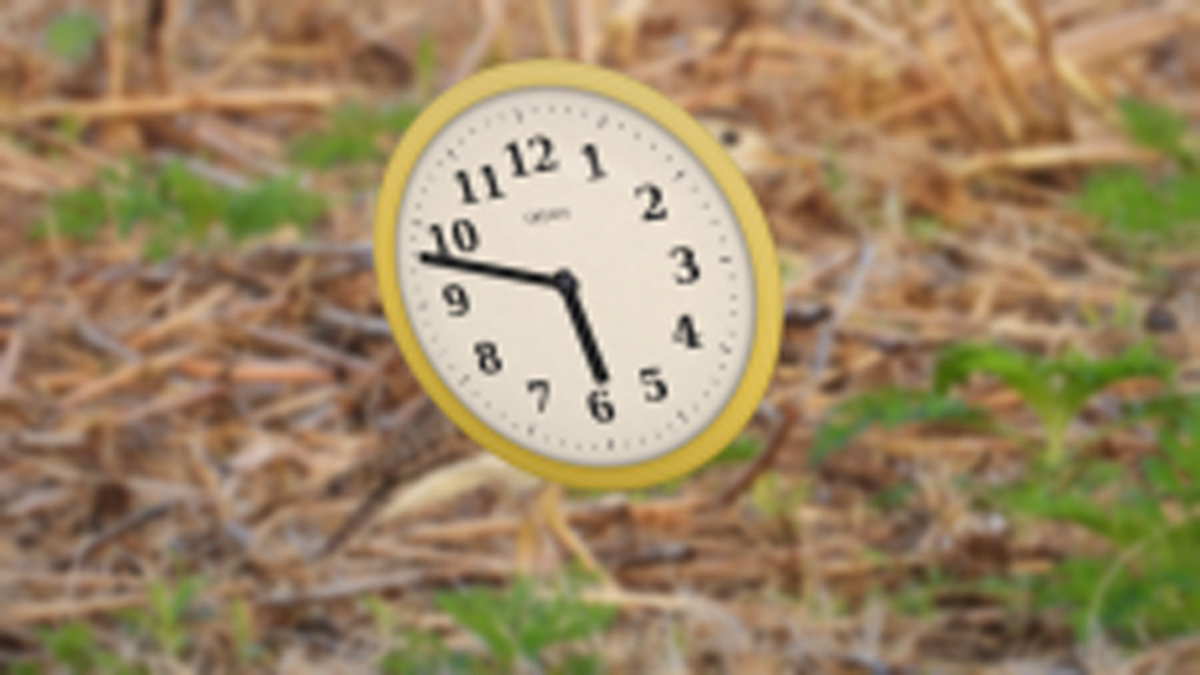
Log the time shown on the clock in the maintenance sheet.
5:48
